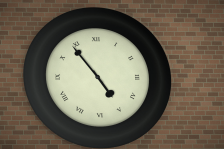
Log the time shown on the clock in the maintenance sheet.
4:54
